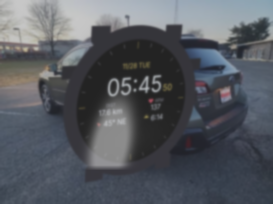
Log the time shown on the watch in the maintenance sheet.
5:45
